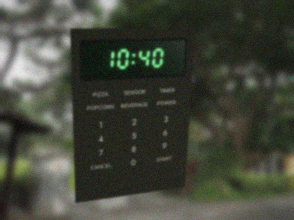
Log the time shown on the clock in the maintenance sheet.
10:40
